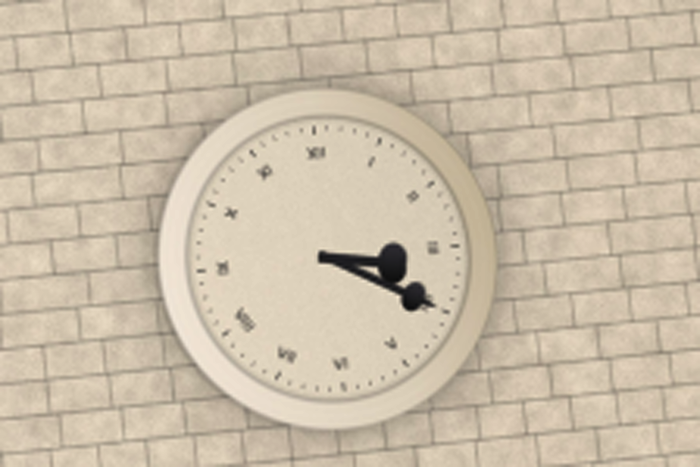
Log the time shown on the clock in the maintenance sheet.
3:20
